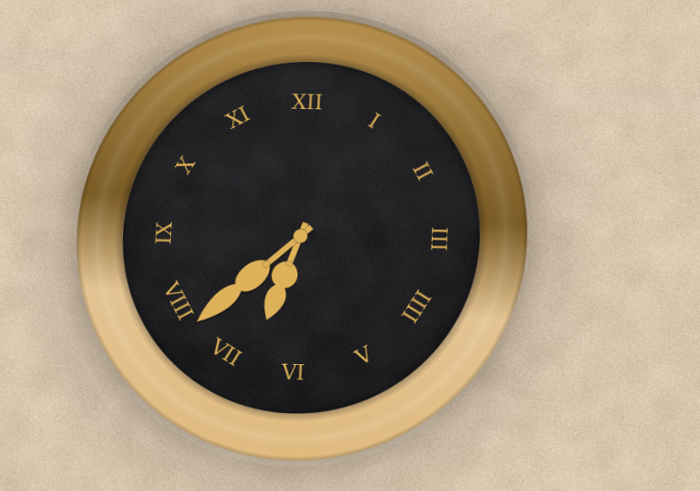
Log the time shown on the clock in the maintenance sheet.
6:38
